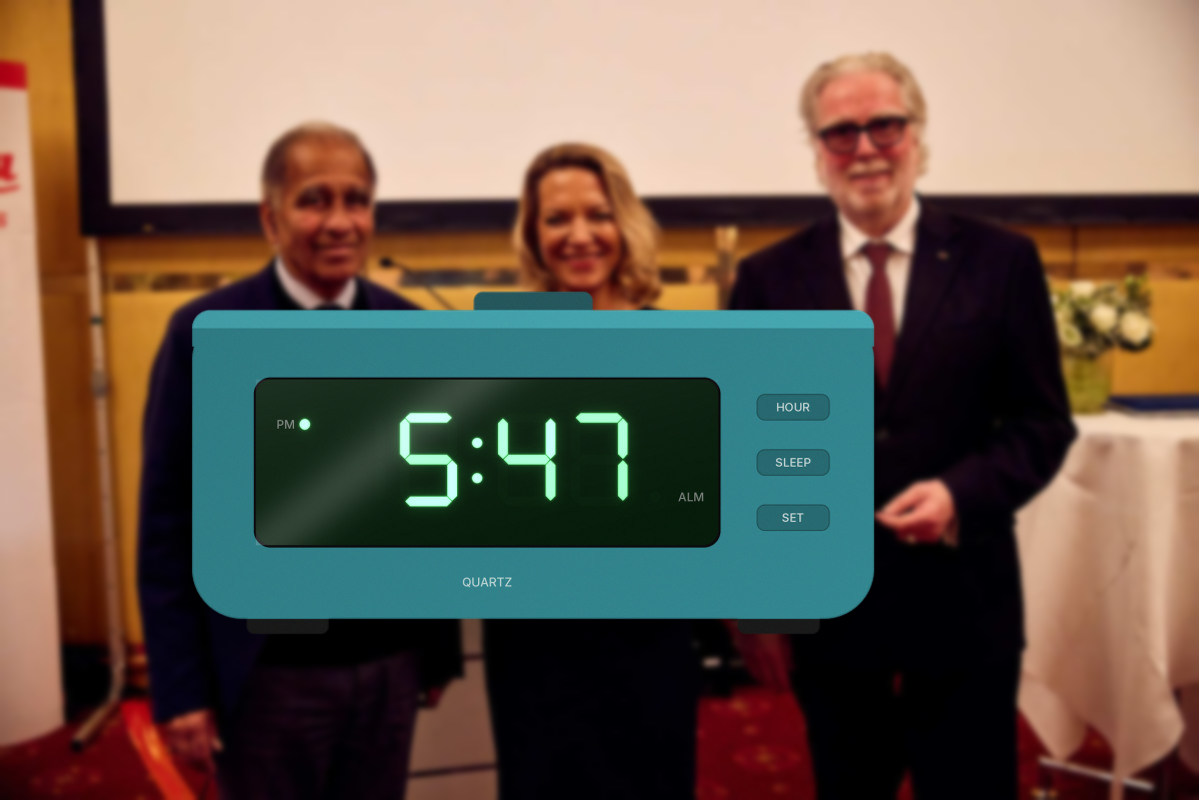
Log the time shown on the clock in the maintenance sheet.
5:47
